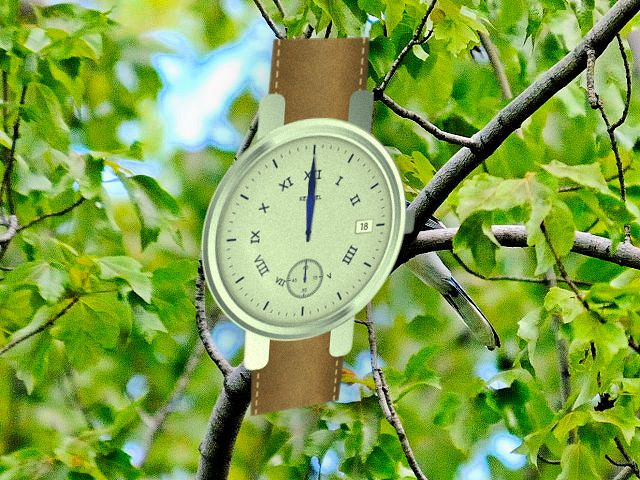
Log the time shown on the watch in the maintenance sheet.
12:00
